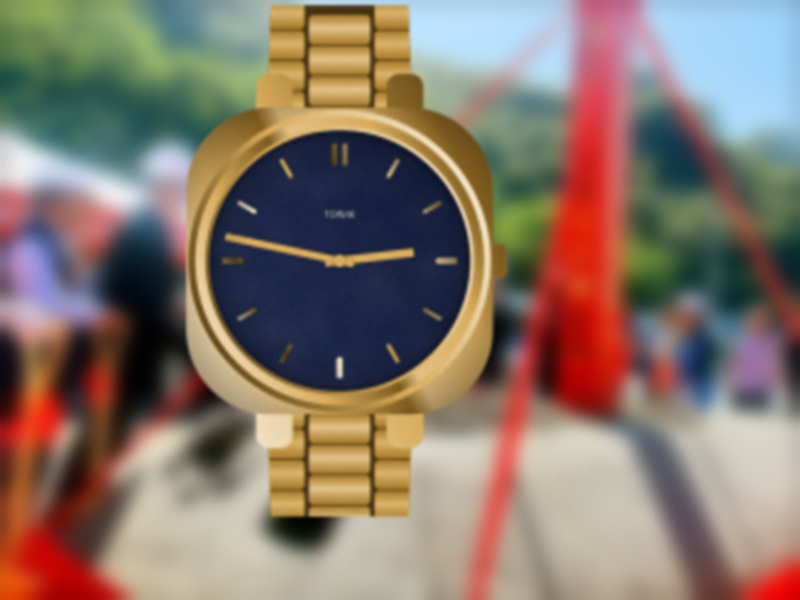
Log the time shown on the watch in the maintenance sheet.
2:47
